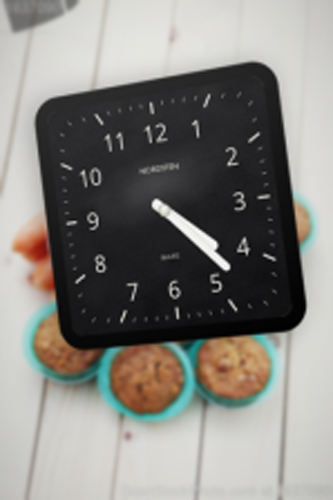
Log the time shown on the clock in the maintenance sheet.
4:23
